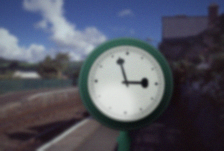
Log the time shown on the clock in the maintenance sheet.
2:57
